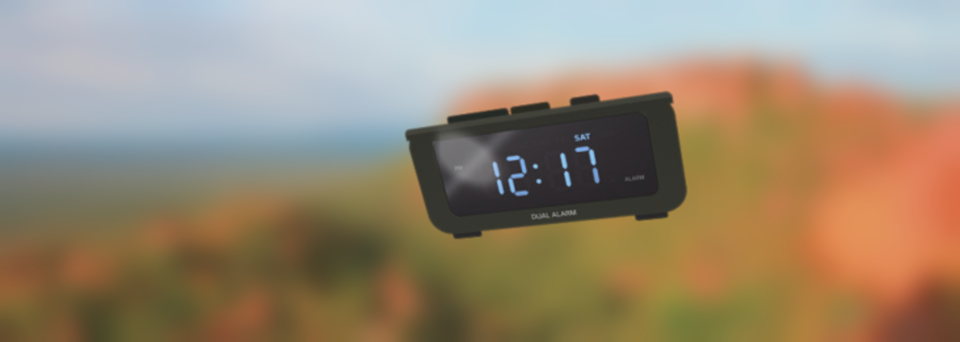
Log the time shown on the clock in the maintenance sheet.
12:17
